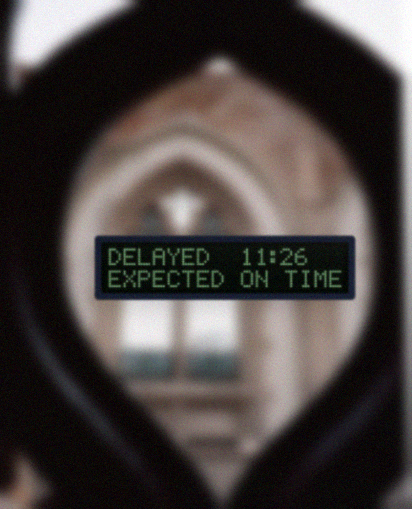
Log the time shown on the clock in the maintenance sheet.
11:26
